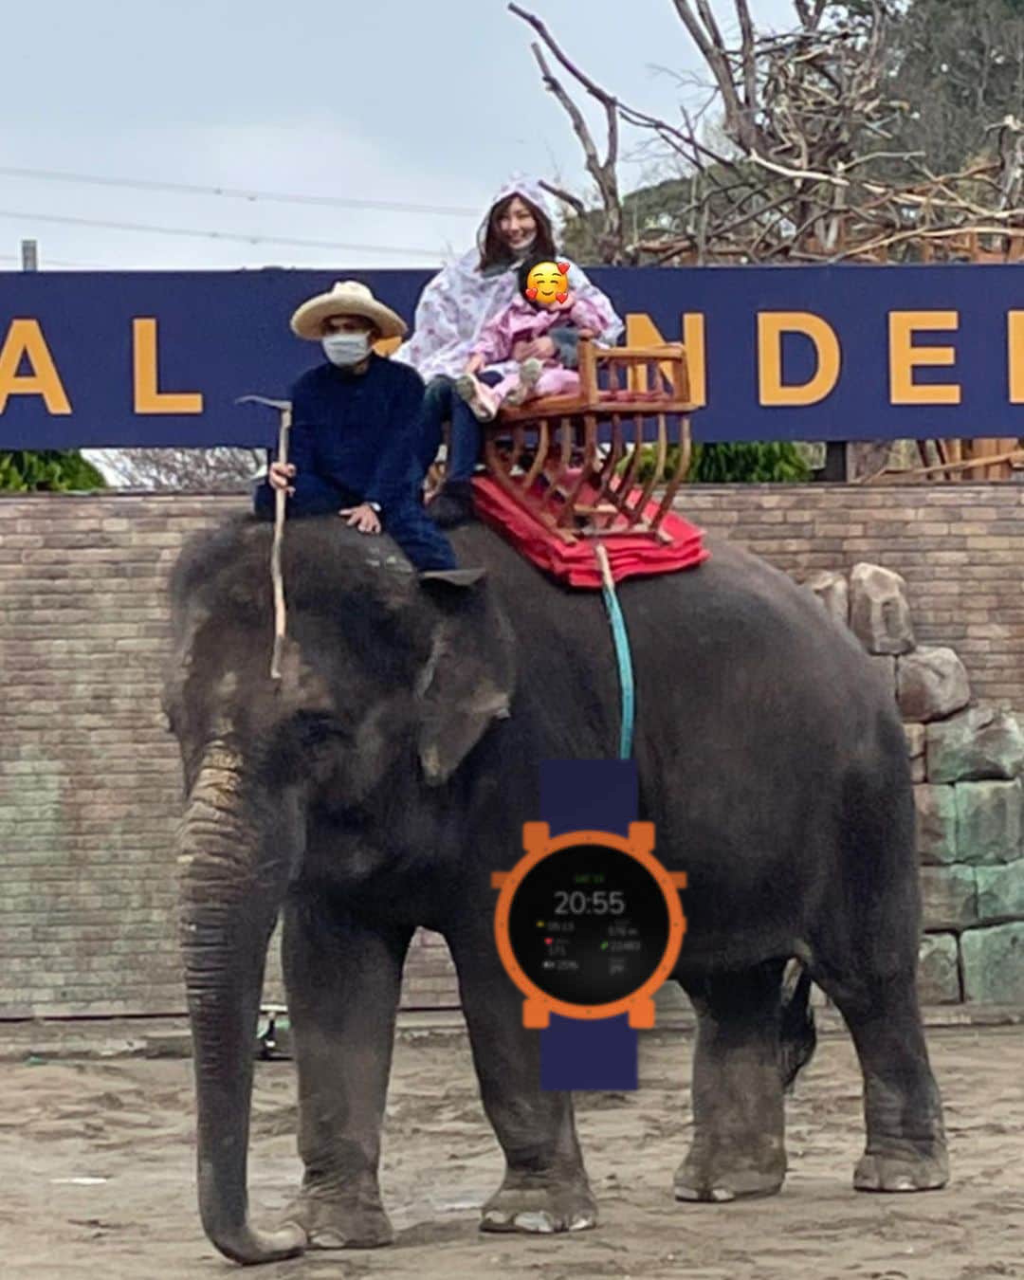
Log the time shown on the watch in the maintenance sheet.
20:55
